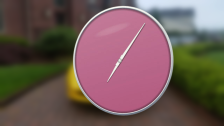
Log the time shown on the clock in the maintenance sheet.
7:06
